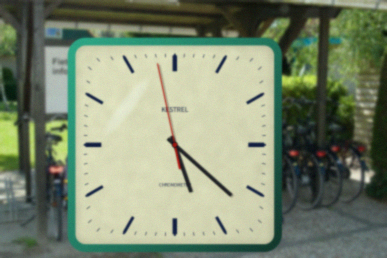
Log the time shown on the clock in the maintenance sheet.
5:21:58
